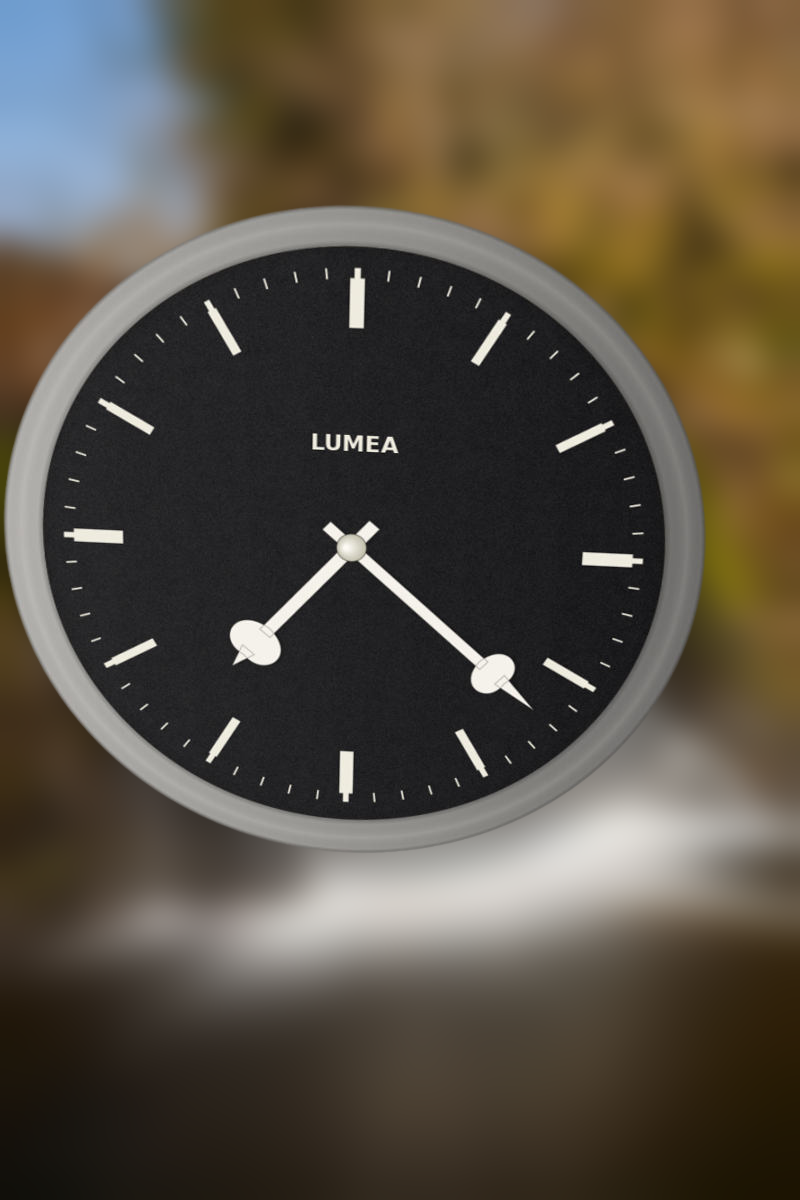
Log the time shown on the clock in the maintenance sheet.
7:22
